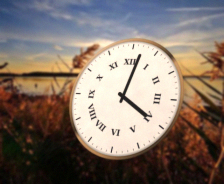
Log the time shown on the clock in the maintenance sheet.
4:02
